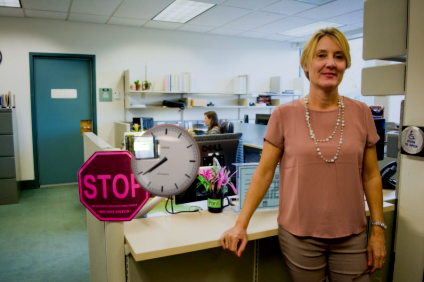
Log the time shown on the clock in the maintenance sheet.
7:39
